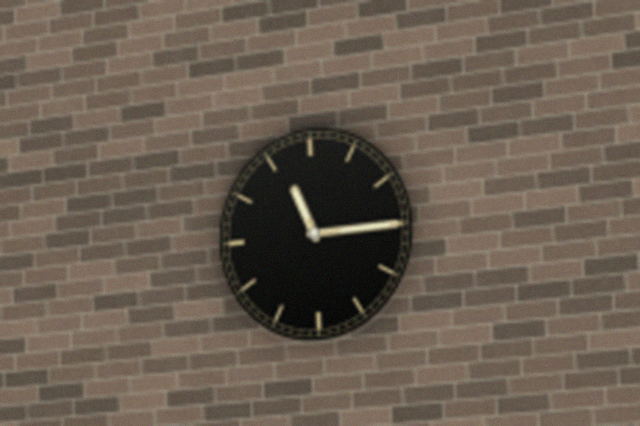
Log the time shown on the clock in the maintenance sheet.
11:15
